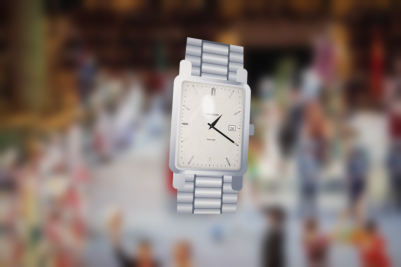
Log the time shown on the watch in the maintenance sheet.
1:20
